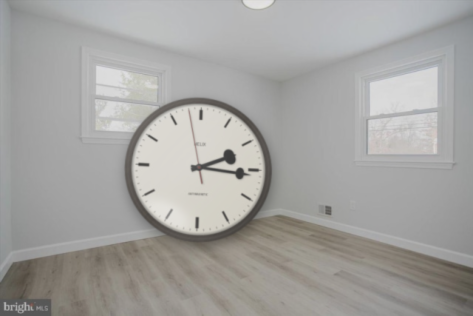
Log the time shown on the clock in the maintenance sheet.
2:15:58
